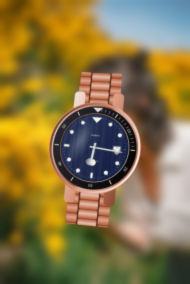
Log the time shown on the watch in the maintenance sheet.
6:16
